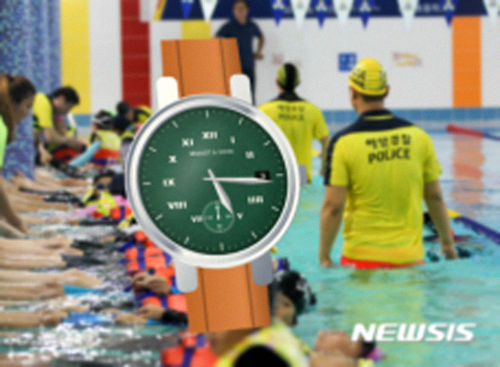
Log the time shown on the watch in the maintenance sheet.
5:16
